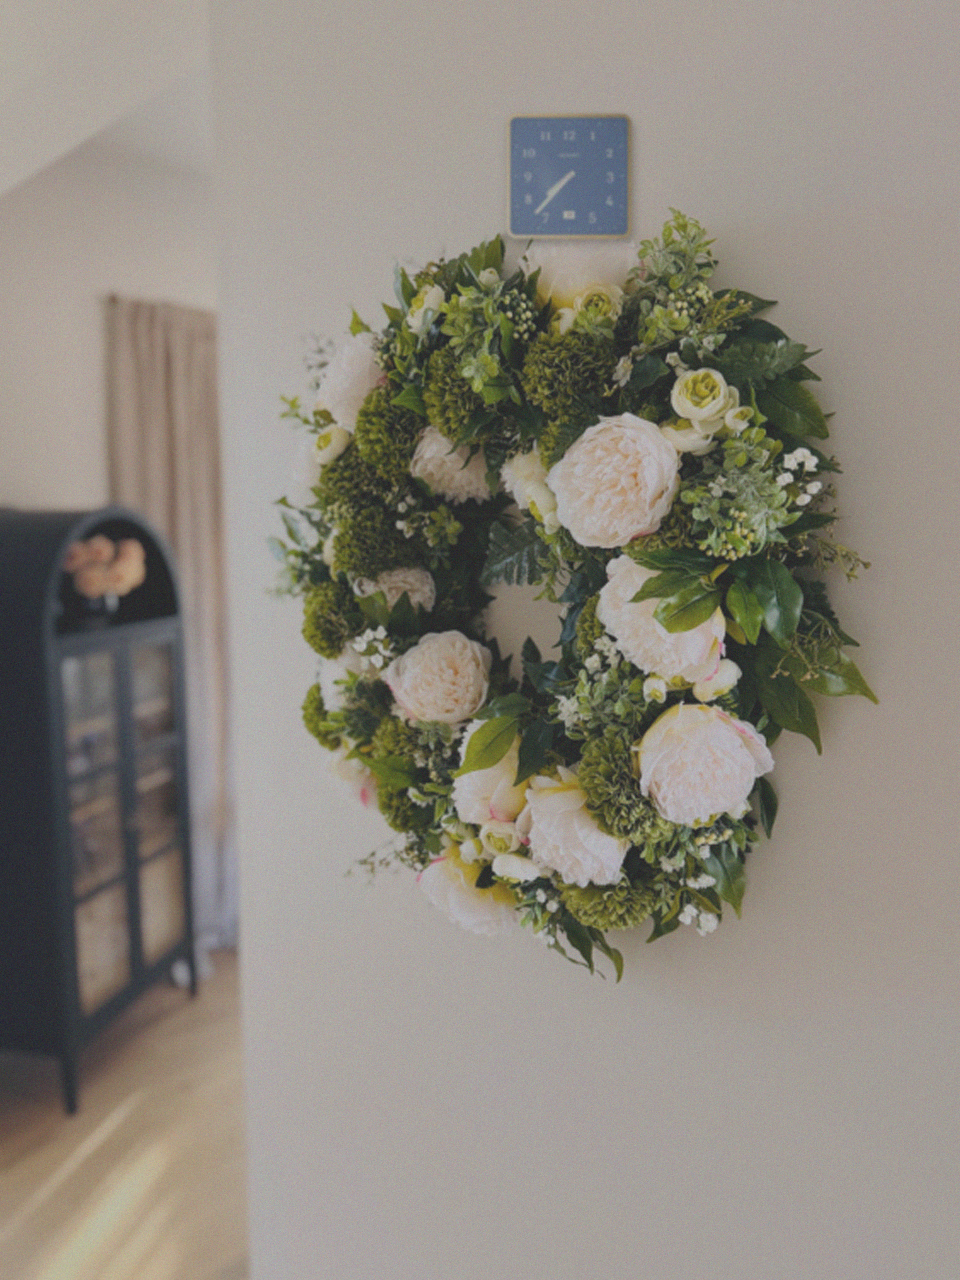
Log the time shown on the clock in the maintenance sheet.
7:37
